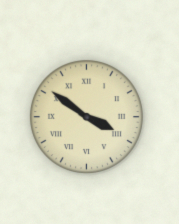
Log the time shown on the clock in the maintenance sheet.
3:51
